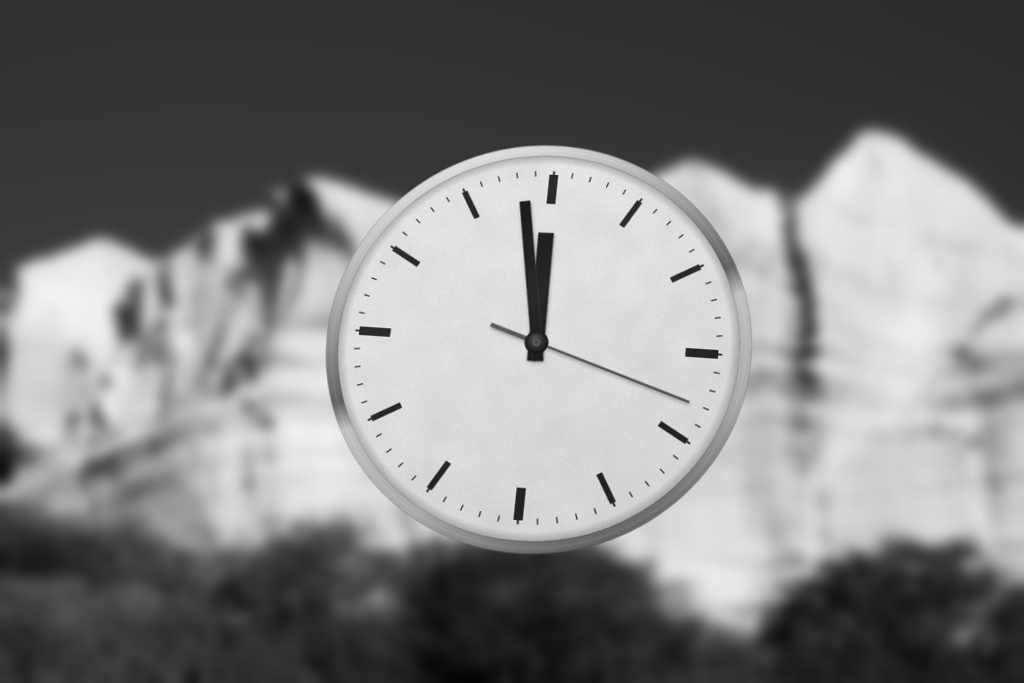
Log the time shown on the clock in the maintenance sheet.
11:58:18
